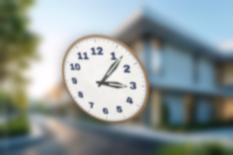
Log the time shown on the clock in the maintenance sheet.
3:07
